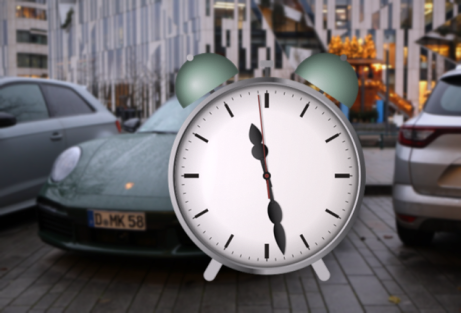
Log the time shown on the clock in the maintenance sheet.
11:27:59
